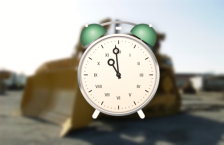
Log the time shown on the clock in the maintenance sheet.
10:59
